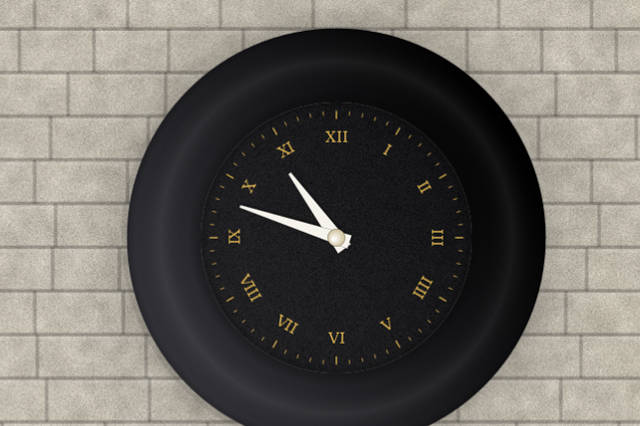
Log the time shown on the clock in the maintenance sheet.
10:48
